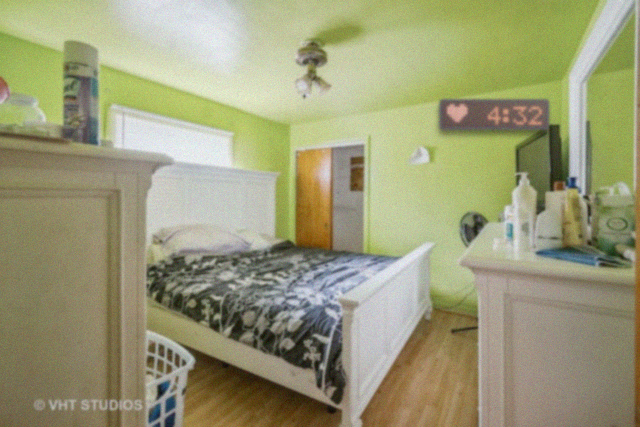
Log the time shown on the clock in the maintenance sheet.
4:32
